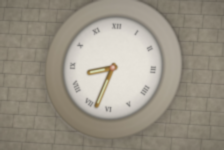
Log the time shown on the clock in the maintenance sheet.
8:33
